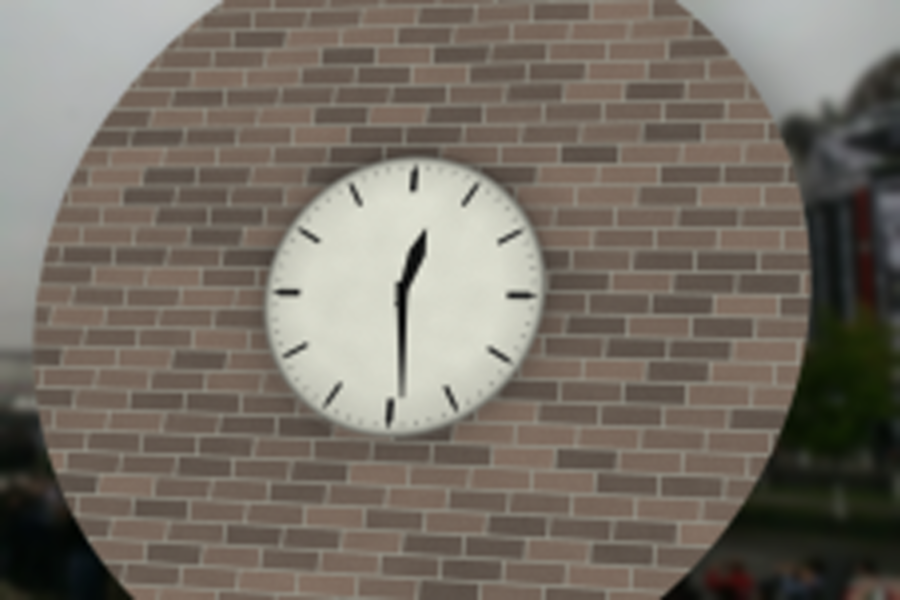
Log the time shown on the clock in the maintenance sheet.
12:29
